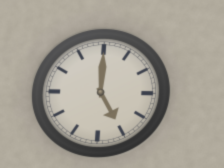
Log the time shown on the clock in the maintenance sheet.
5:00
